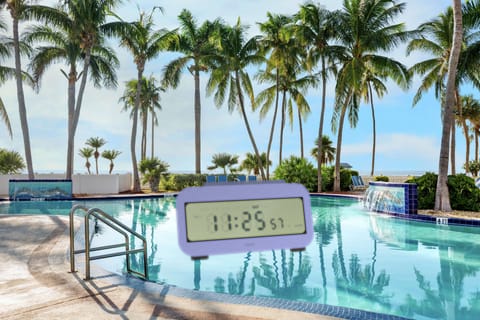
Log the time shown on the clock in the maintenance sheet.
11:25:57
